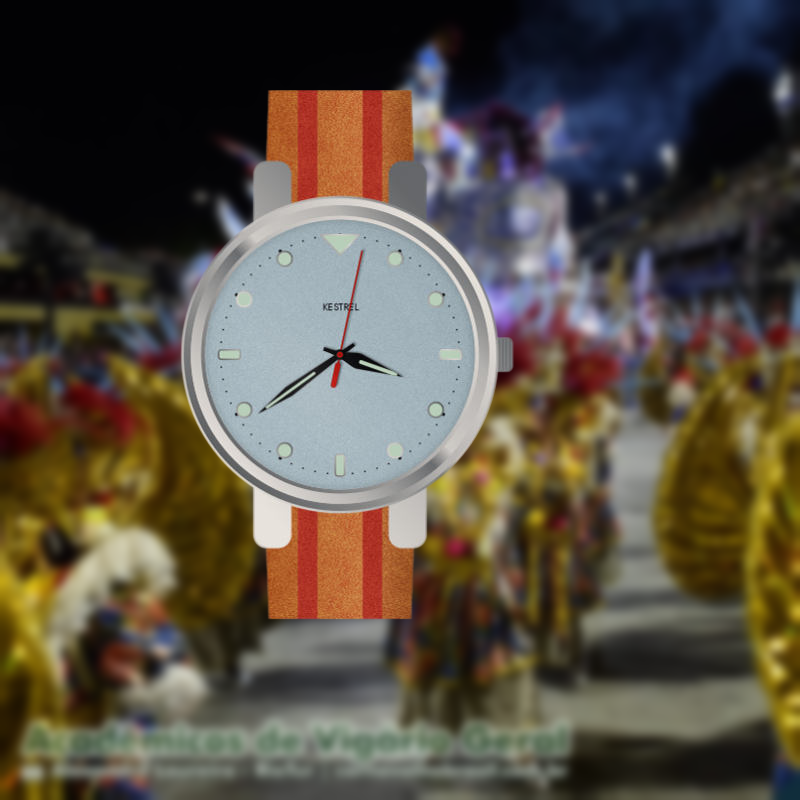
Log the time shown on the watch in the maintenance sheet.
3:39:02
